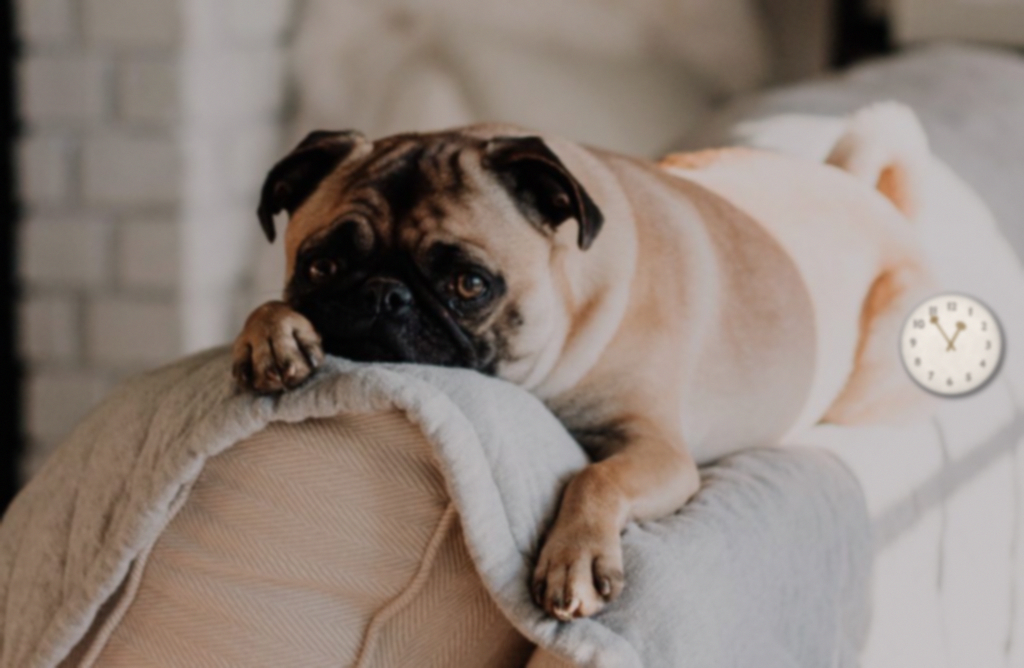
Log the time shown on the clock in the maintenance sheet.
12:54
